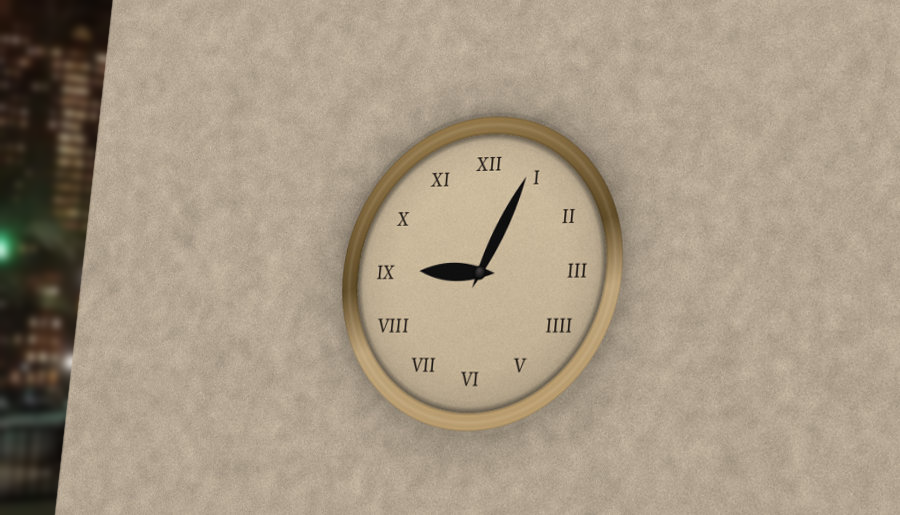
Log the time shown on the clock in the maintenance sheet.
9:04
